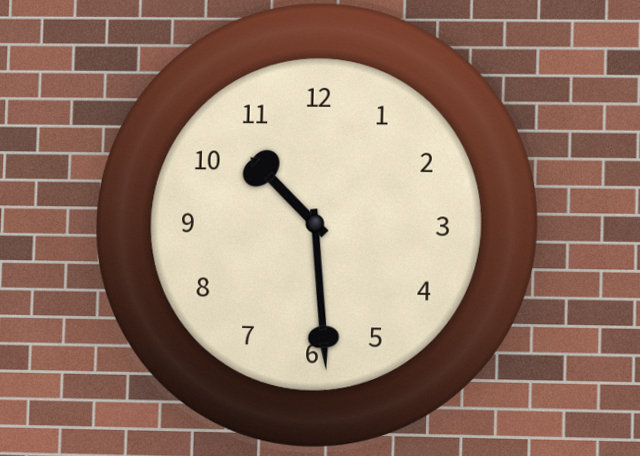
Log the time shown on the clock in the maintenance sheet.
10:29
